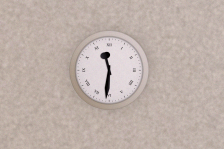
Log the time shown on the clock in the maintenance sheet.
11:31
